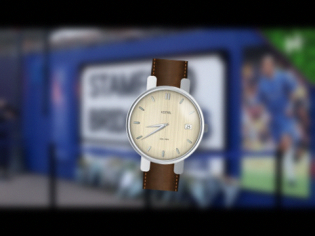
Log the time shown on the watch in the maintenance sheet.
8:39
